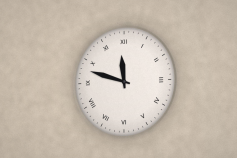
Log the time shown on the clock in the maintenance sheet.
11:48
